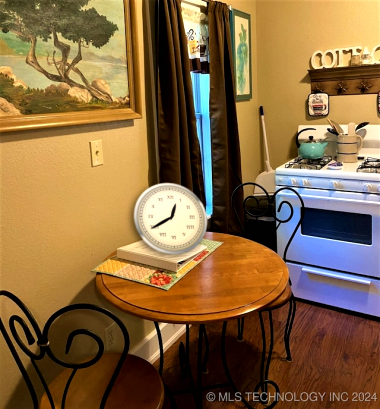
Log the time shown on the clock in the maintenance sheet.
12:40
